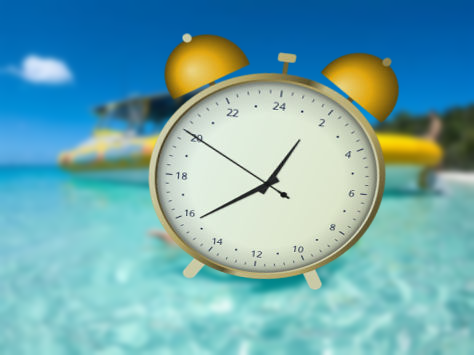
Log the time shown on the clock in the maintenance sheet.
1:38:50
